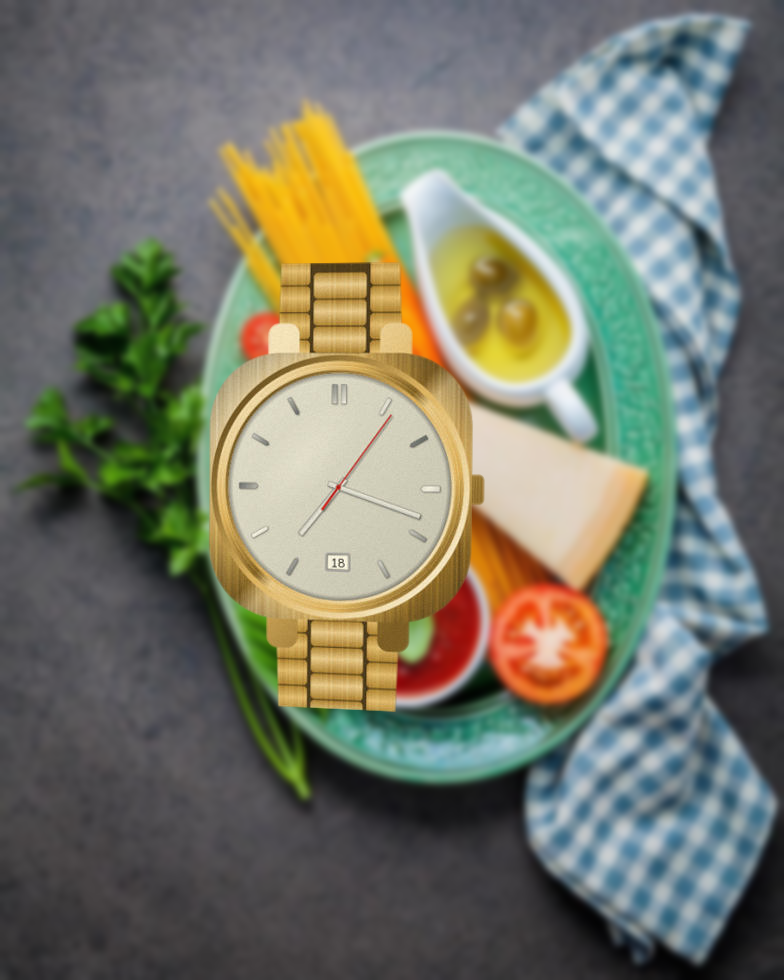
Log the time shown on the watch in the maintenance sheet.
7:18:06
